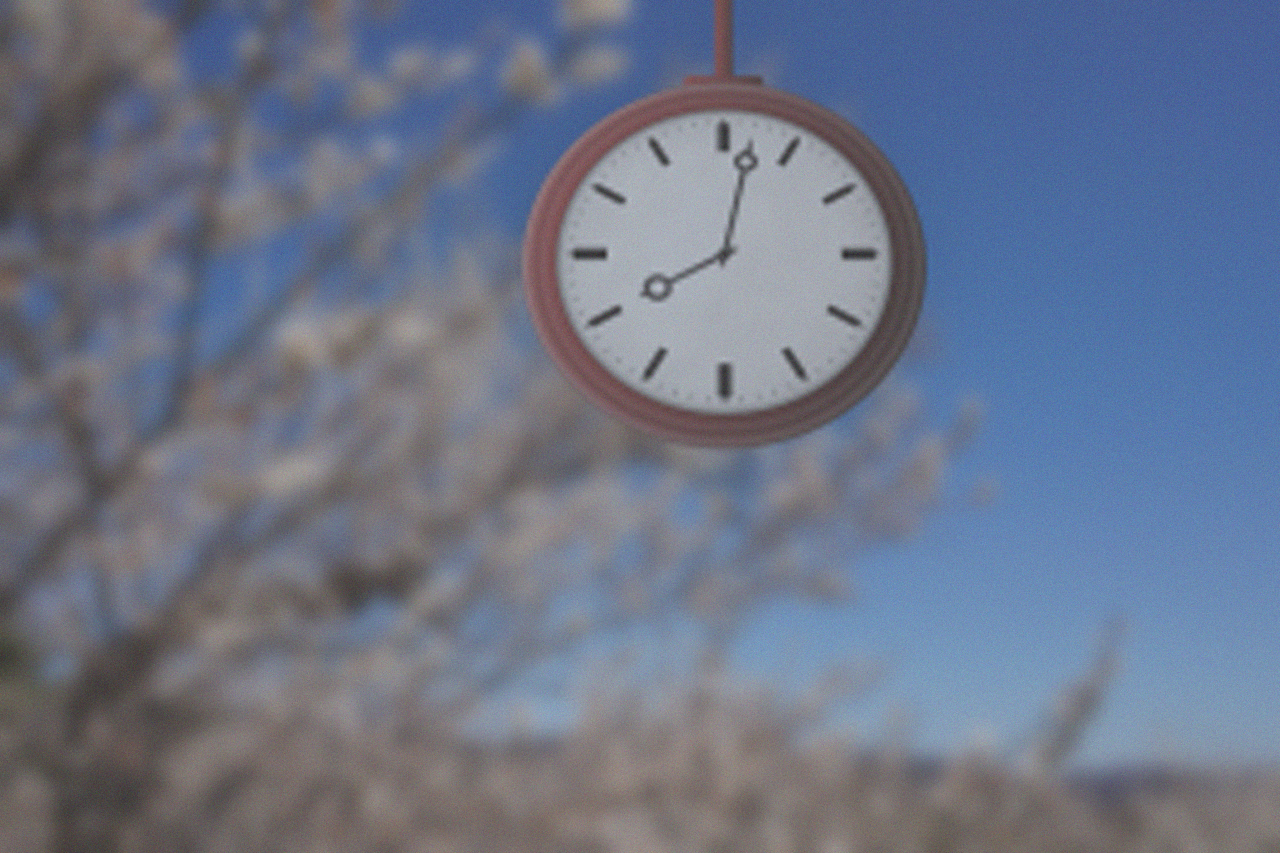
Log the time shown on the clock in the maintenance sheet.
8:02
